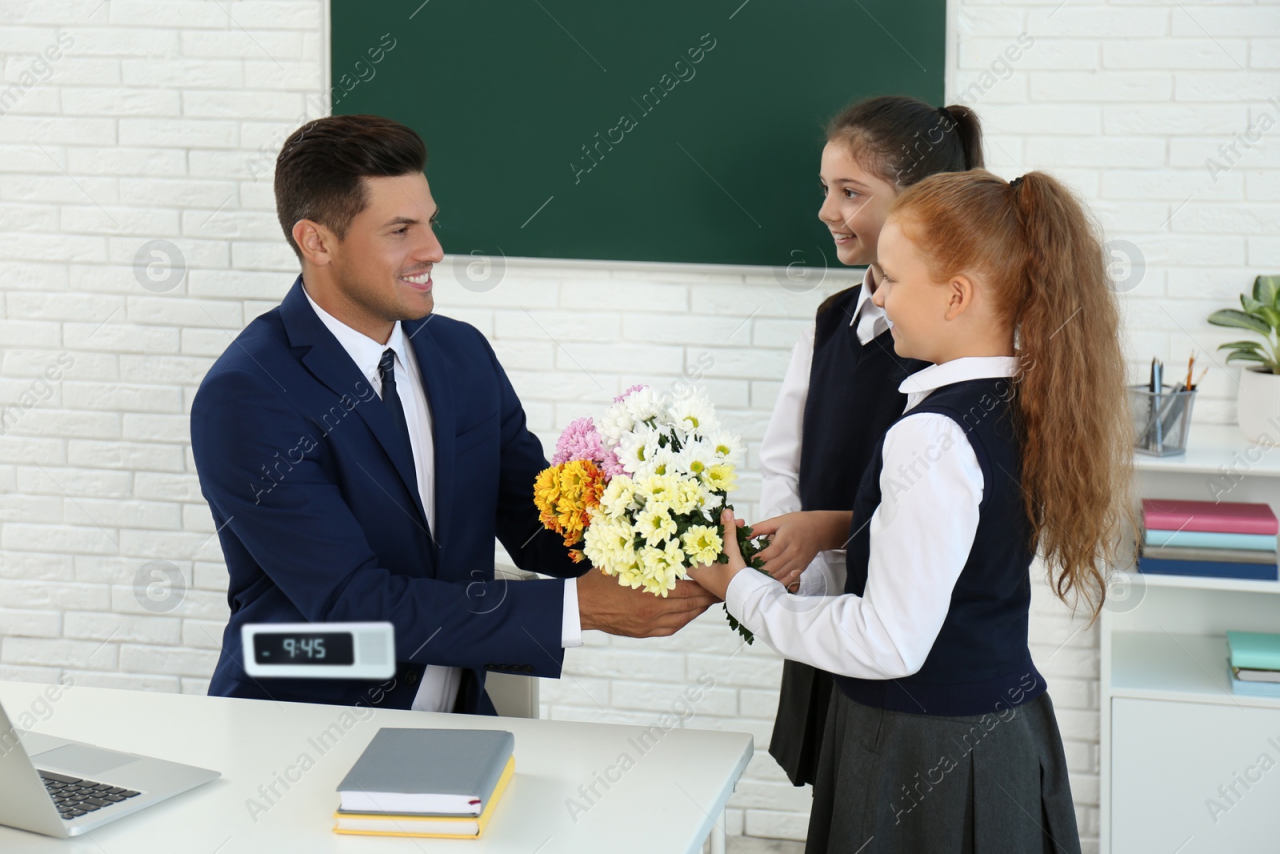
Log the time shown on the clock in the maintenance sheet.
9:45
